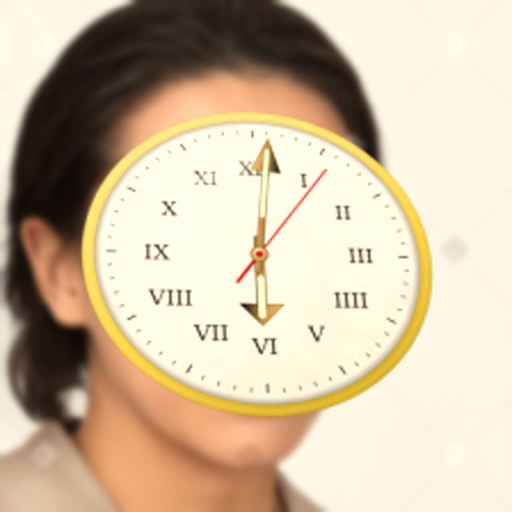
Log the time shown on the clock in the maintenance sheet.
6:01:06
